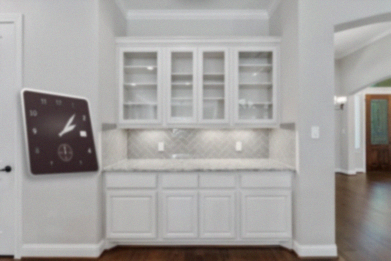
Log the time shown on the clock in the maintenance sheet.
2:07
